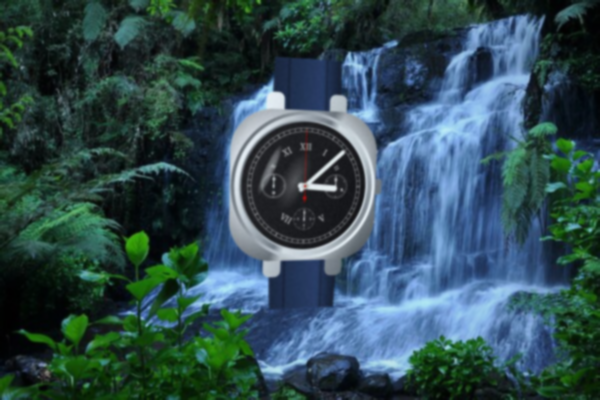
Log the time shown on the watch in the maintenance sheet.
3:08
